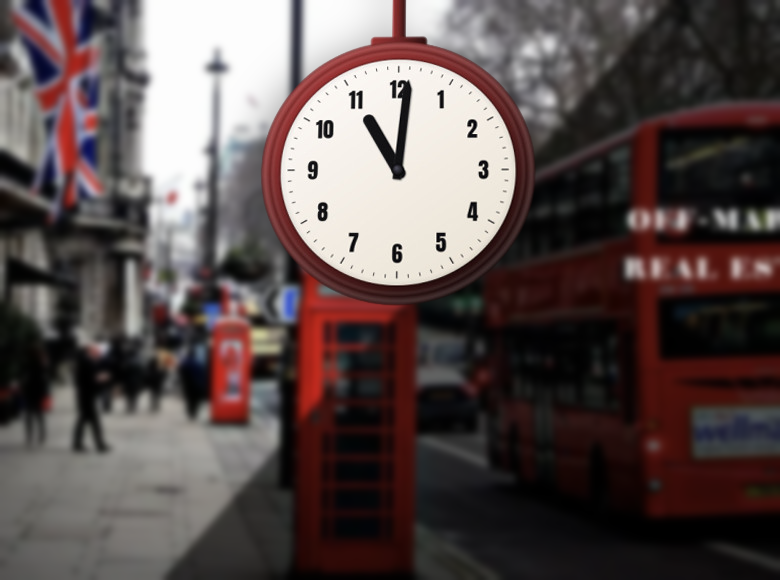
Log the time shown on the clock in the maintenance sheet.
11:01
